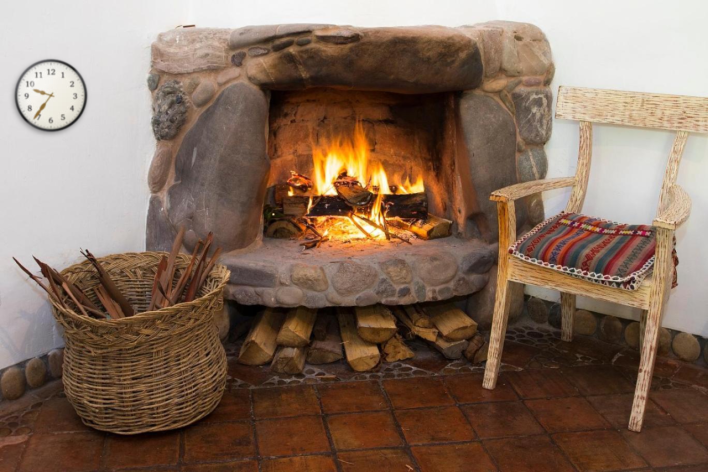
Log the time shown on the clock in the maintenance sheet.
9:36
